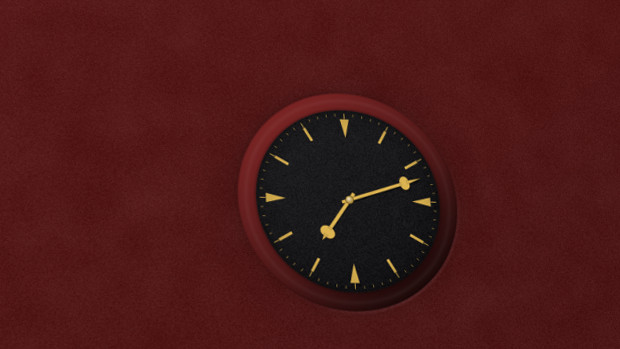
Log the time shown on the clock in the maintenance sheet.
7:12
